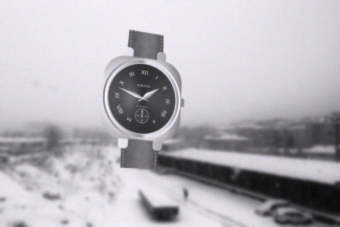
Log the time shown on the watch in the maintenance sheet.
1:48
